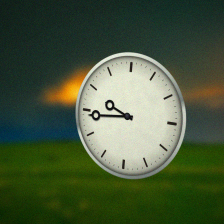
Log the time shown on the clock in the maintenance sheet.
9:44
